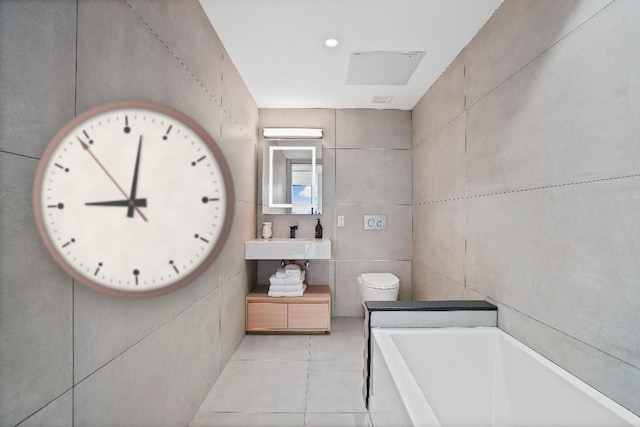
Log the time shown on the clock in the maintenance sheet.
9:01:54
